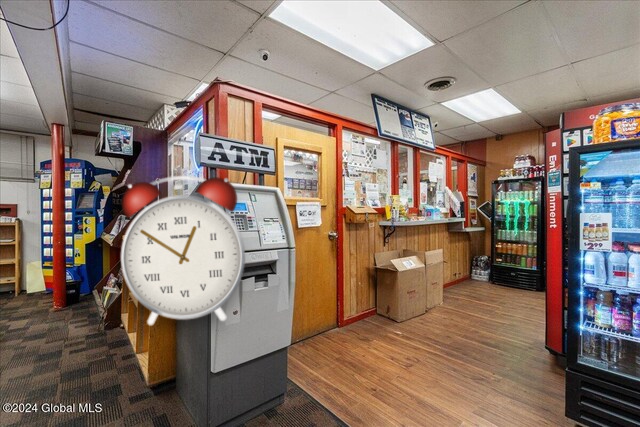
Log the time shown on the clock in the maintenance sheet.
12:51
